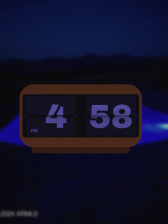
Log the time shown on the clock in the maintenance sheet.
4:58
